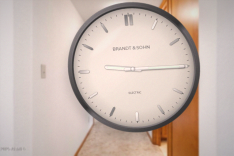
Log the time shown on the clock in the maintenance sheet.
9:15
